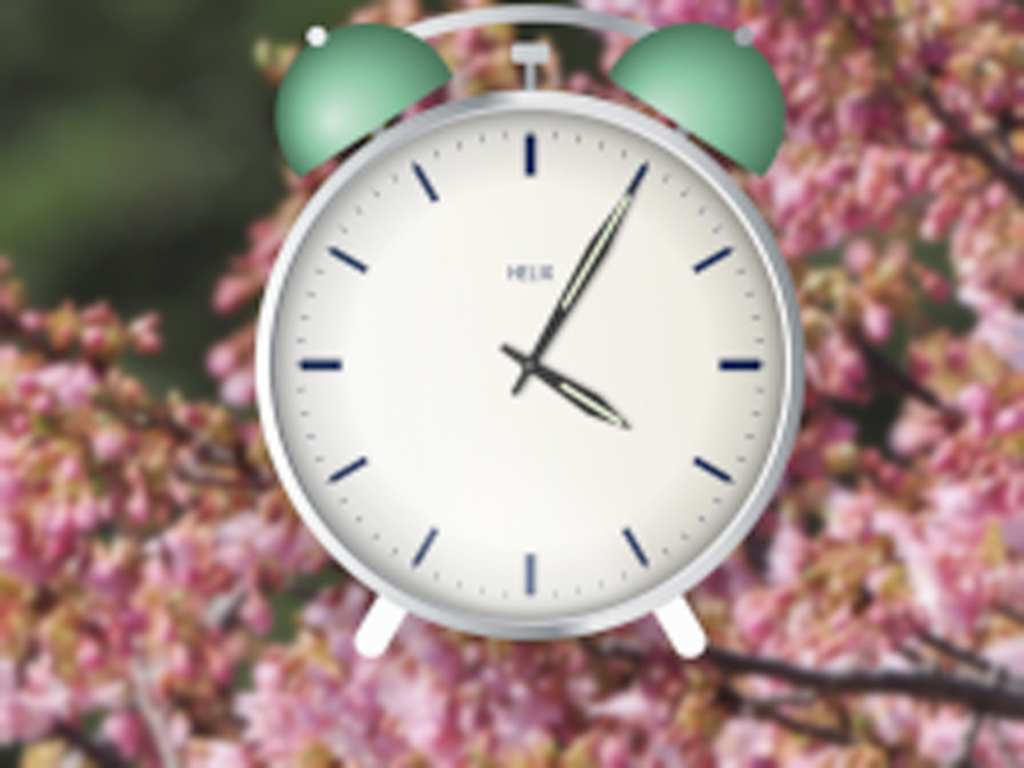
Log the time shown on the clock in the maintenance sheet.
4:05
